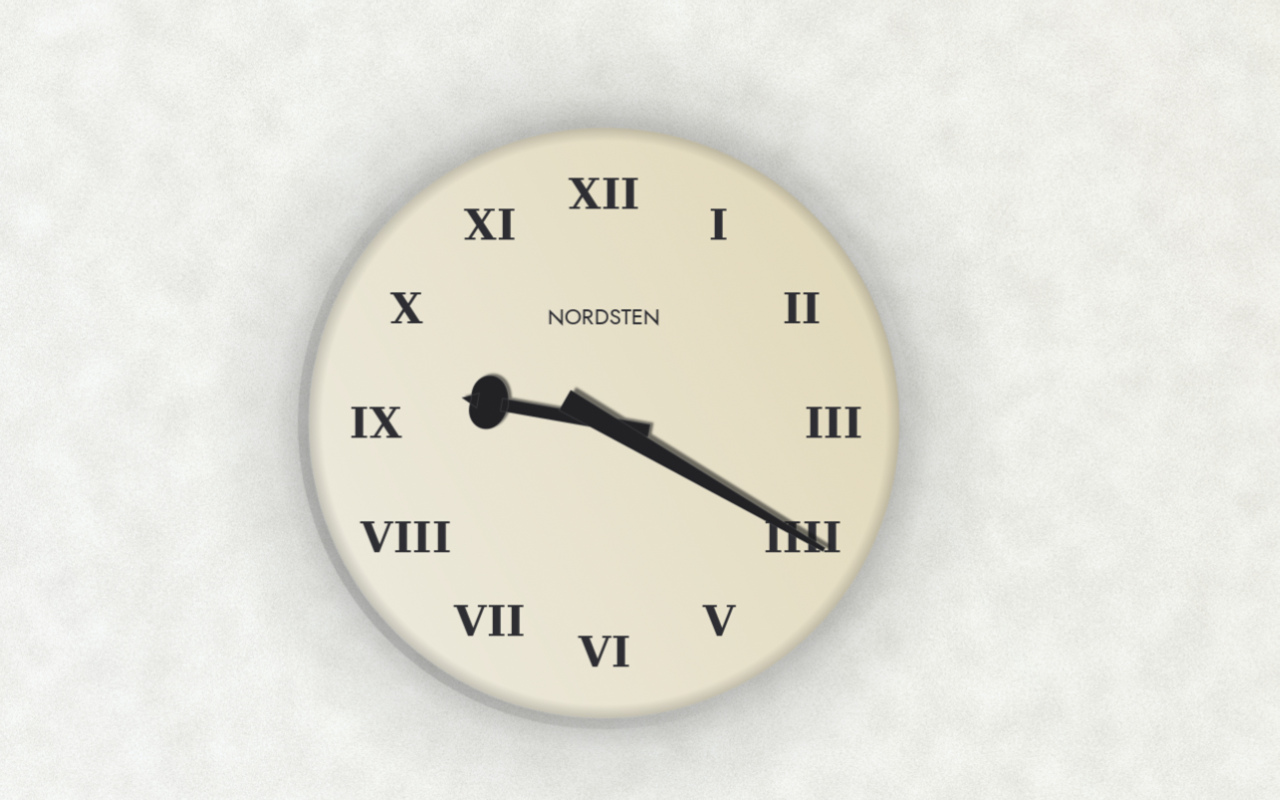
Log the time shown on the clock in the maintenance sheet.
9:20
